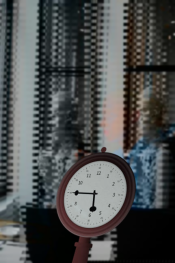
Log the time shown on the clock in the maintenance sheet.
5:45
